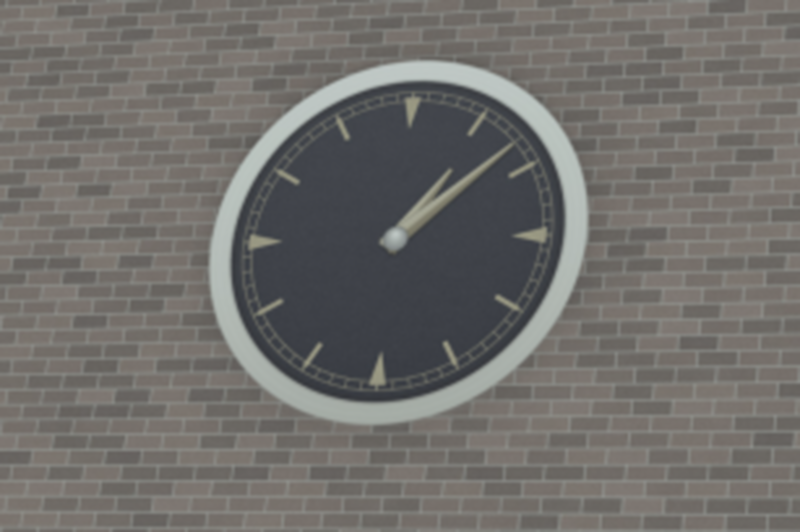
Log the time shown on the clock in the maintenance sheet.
1:08
